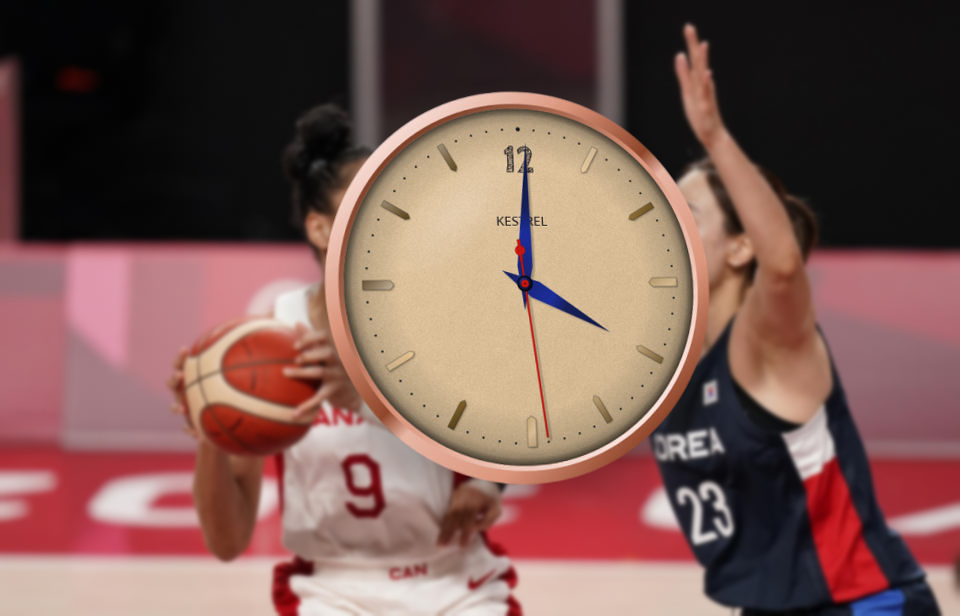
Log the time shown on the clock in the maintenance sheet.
4:00:29
